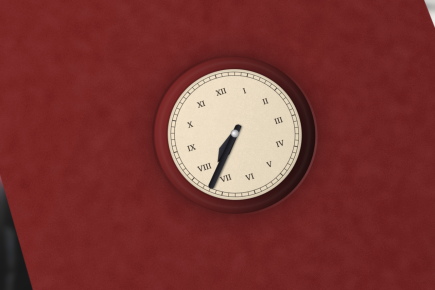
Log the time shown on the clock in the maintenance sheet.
7:37
